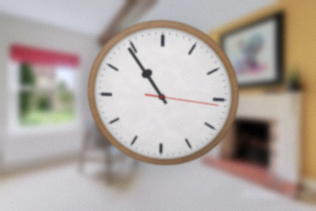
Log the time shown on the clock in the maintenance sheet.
10:54:16
